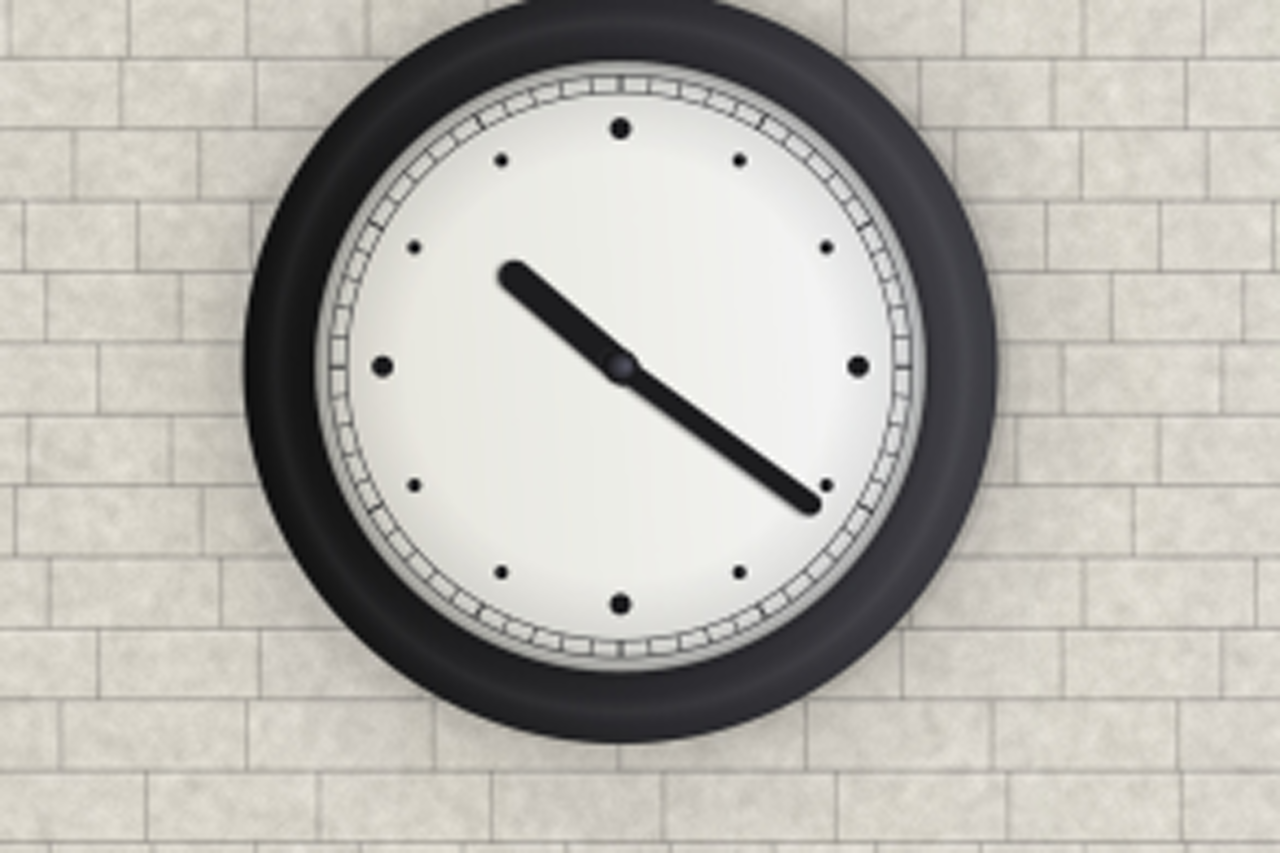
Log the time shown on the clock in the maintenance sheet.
10:21
